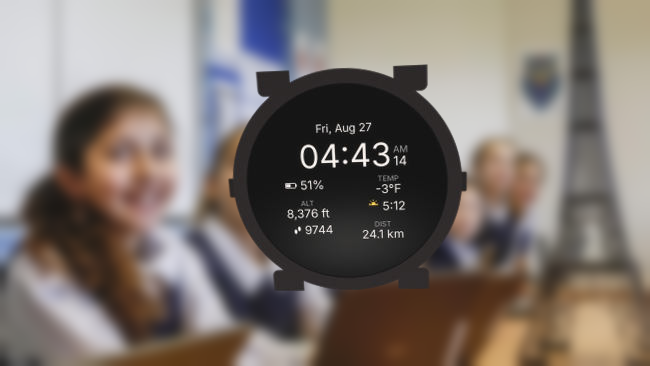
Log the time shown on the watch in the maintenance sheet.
4:43:14
